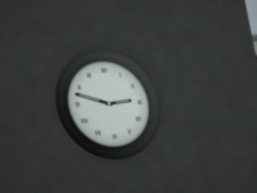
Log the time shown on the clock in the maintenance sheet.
2:48
